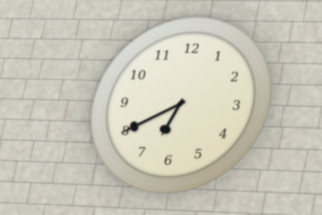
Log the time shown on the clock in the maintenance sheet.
6:40
